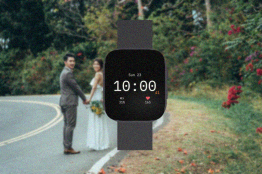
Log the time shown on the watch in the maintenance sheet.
10:00
